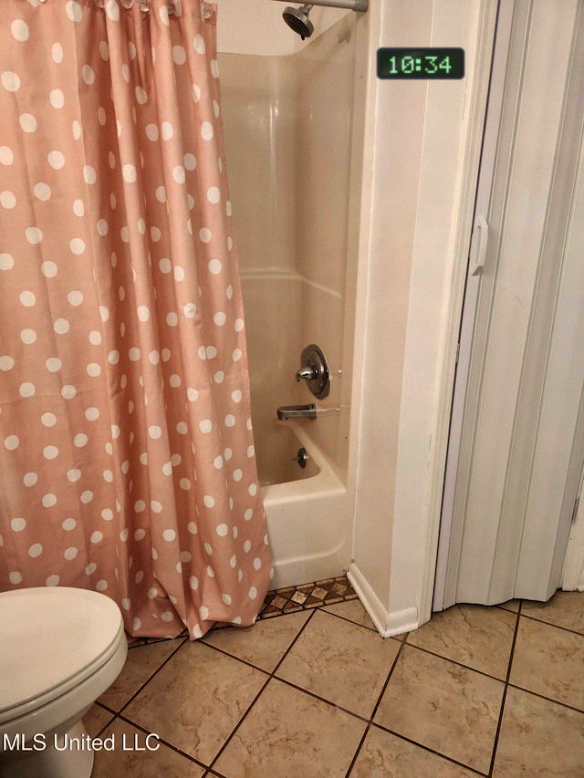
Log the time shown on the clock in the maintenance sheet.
10:34
